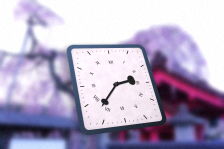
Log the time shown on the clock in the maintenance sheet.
2:37
